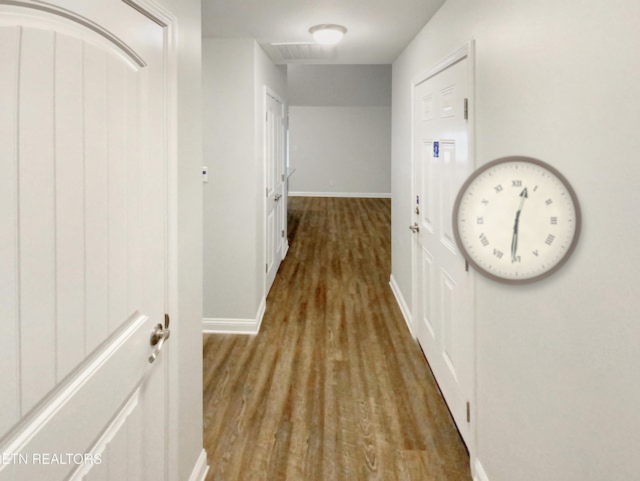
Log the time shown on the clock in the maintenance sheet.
12:31
